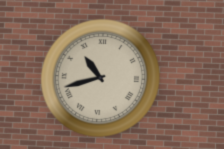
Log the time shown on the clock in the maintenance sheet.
10:42
